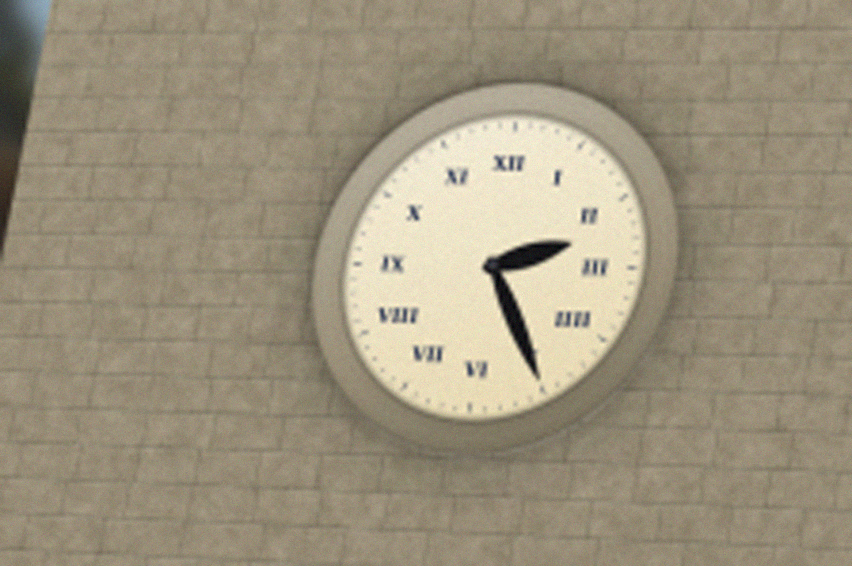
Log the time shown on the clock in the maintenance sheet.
2:25
